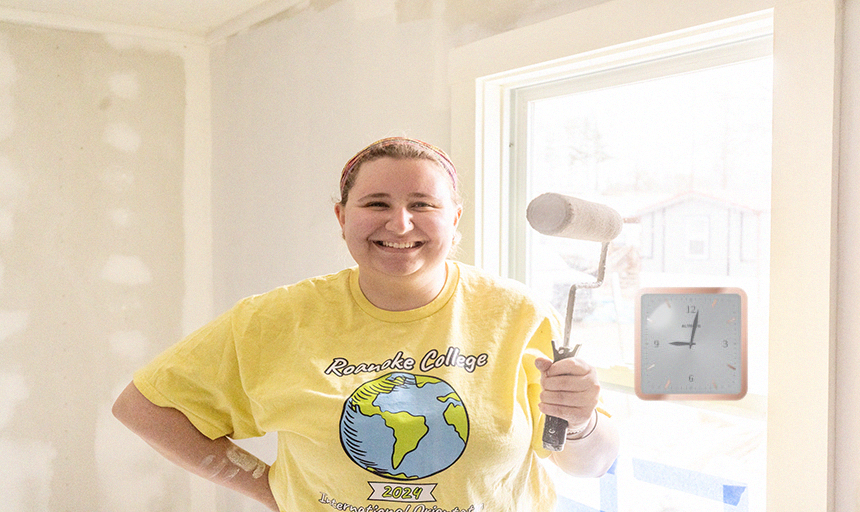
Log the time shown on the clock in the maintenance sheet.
9:02
